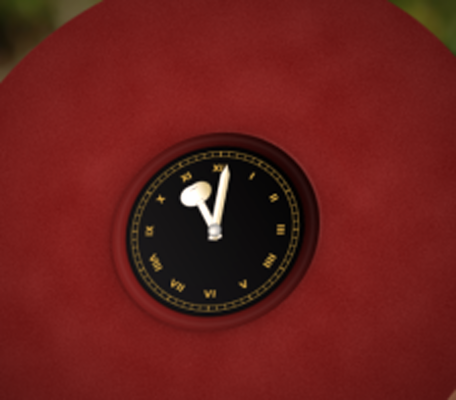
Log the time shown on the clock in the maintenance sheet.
11:01
